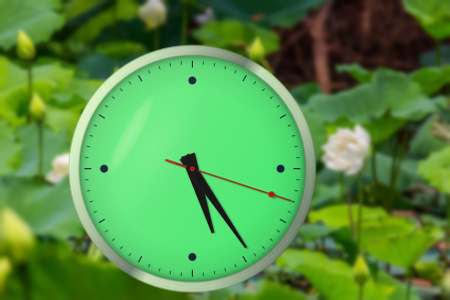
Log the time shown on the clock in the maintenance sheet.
5:24:18
